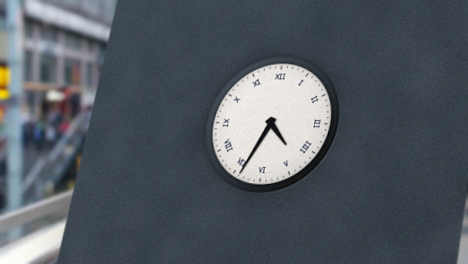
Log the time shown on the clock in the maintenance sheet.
4:34
